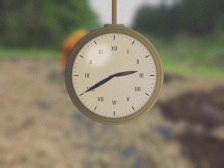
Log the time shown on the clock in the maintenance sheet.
2:40
